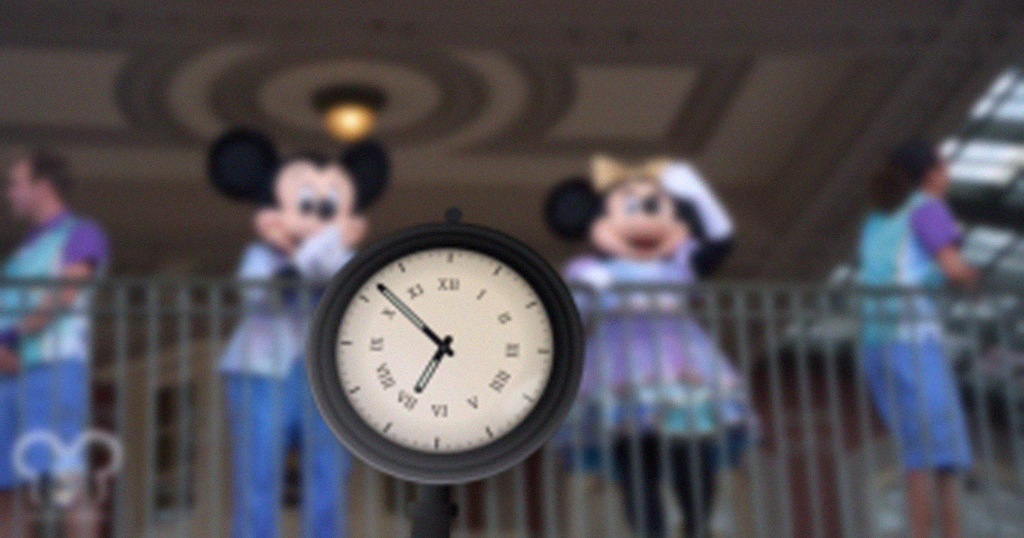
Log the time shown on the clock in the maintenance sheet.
6:52
